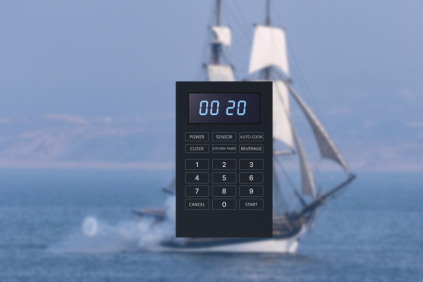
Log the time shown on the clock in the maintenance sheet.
0:20
